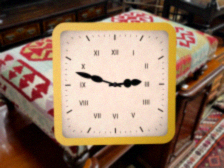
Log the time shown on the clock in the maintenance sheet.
2:48
